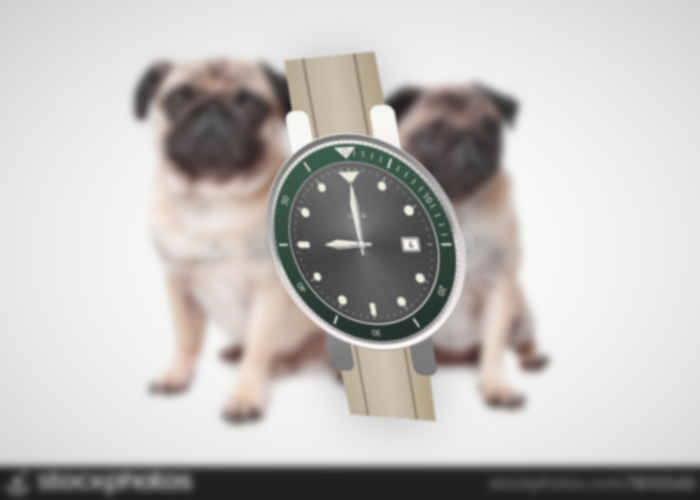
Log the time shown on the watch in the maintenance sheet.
9:00
